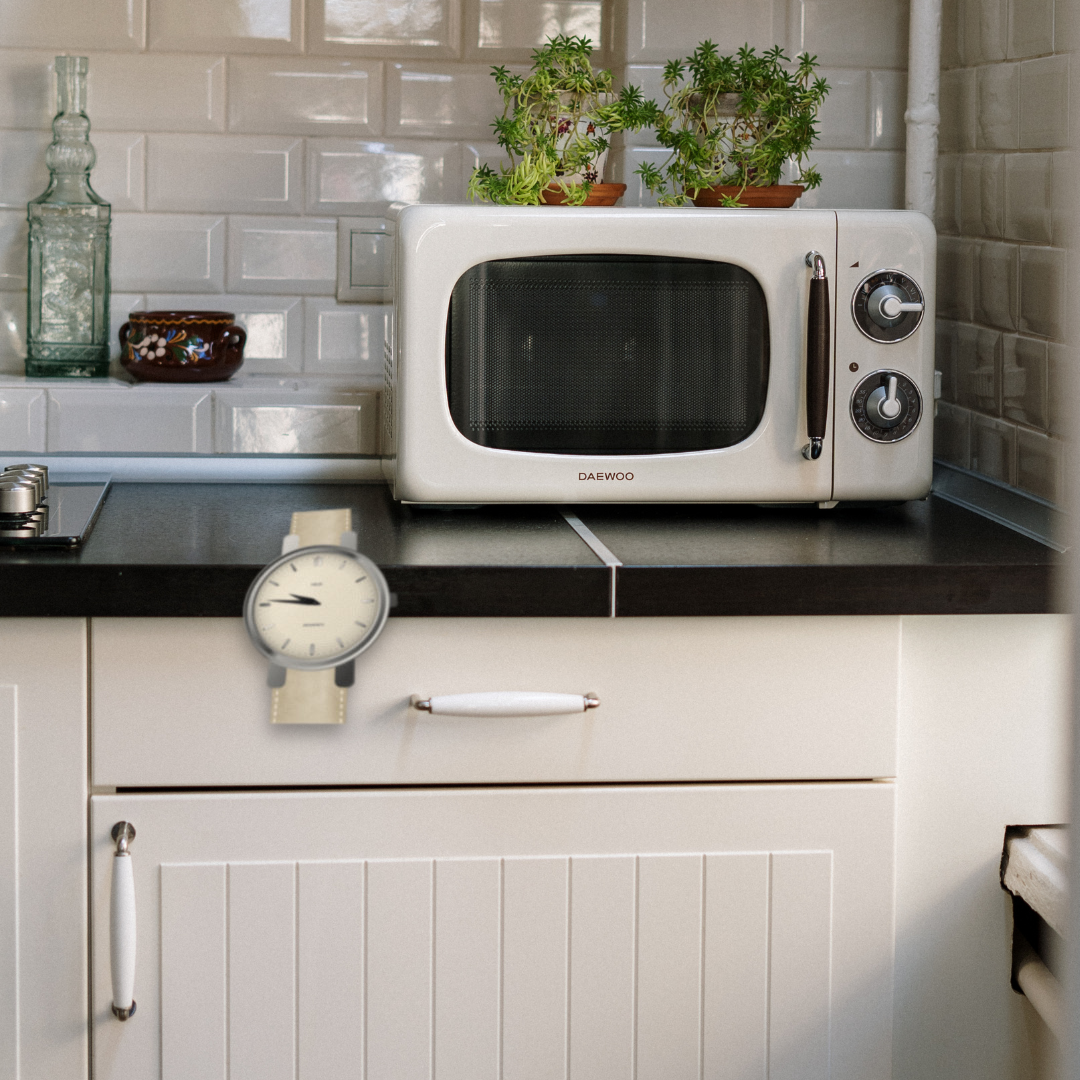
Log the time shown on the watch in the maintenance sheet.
9:46
